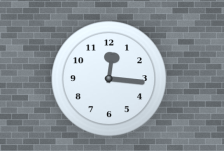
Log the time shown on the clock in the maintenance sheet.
12:16
